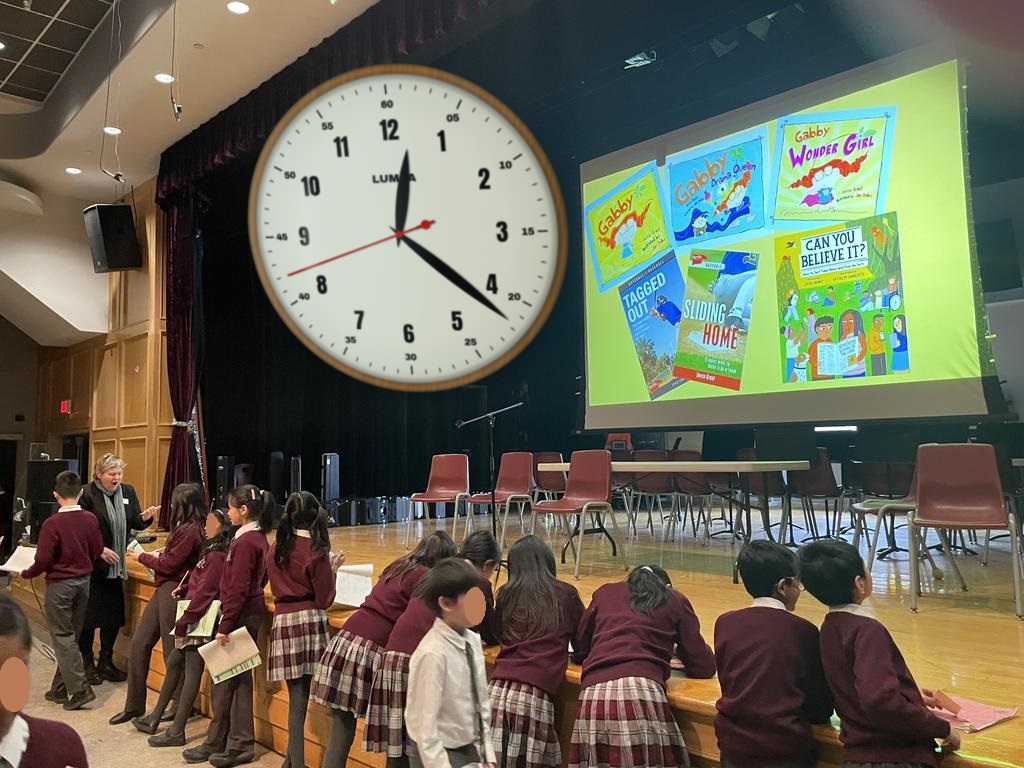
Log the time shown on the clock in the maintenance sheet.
12:21:42
